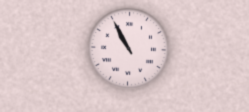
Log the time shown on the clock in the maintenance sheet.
10:55
